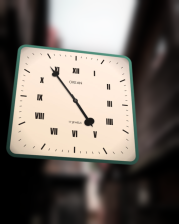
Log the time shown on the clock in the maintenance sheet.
4:54
